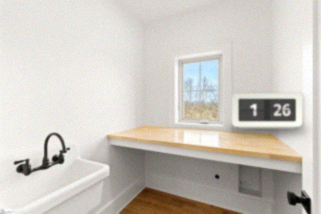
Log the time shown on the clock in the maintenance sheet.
1:26
